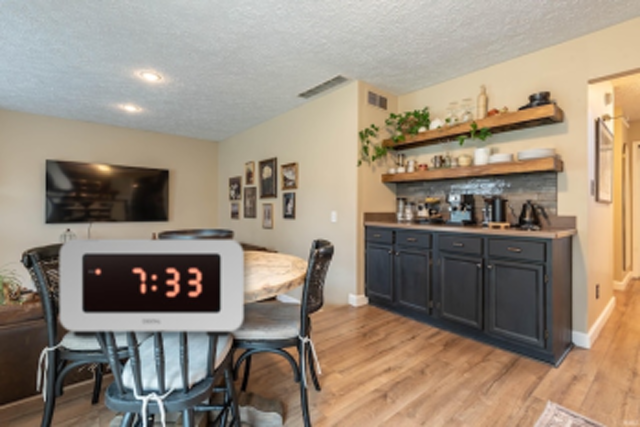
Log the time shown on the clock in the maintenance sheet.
7:33
